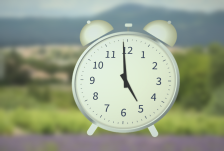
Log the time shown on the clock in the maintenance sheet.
4:59
